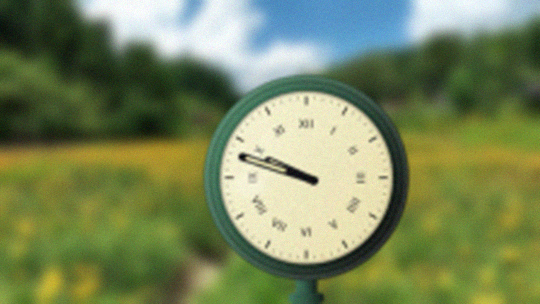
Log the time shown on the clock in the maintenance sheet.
9:48
